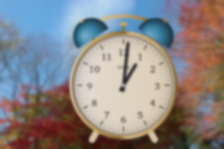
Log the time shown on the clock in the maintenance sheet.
1:01
